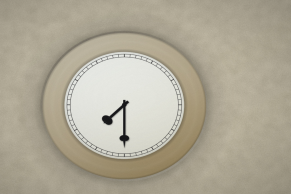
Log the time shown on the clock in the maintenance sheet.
7:30
